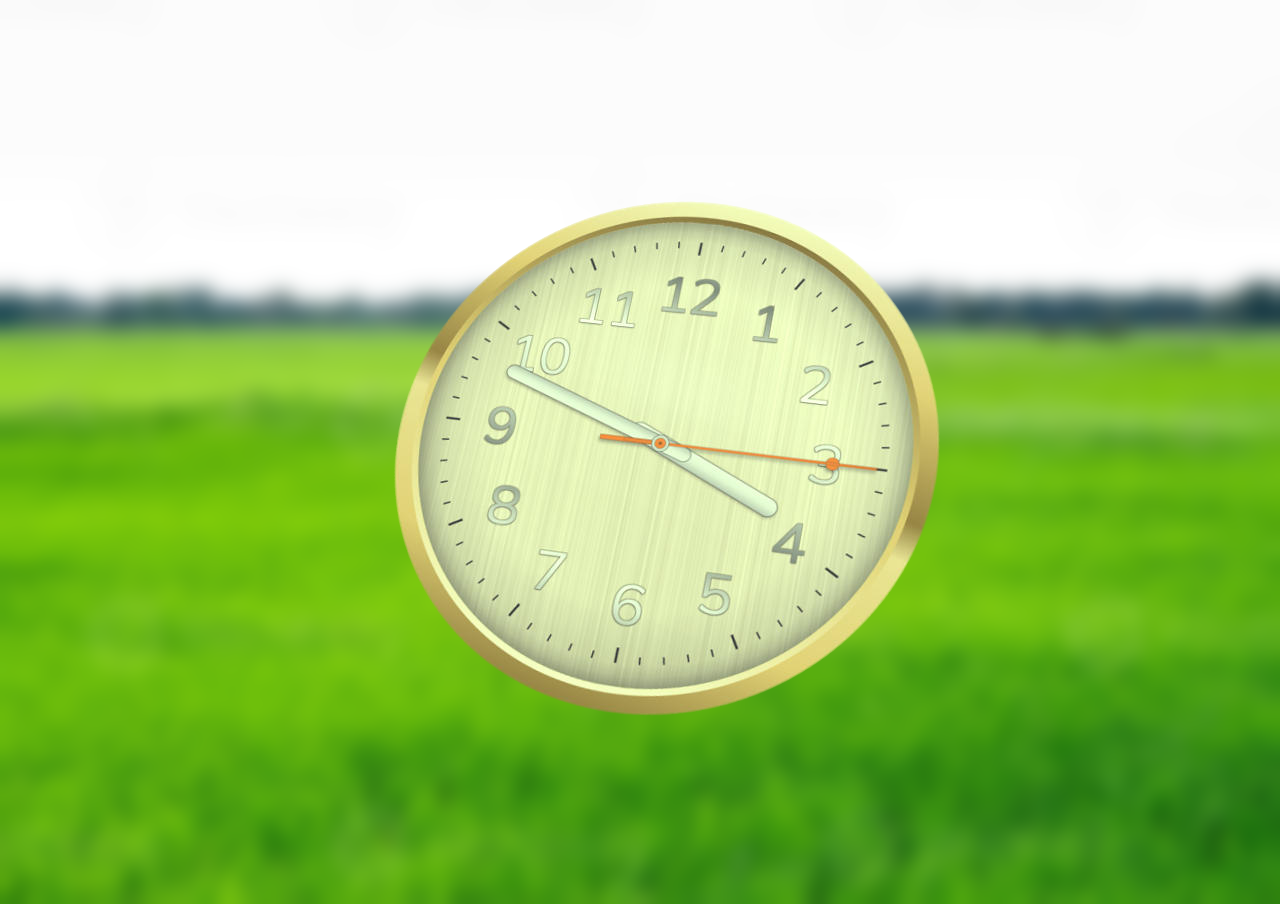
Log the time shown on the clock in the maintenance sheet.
3:48:15
